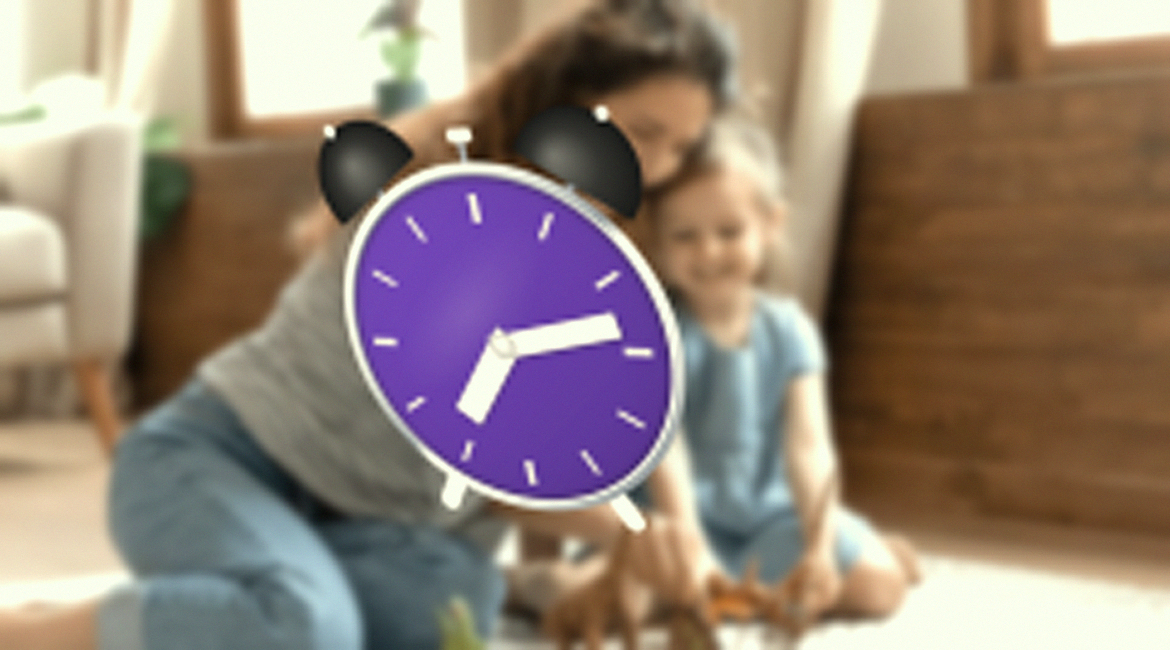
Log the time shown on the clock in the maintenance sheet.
7:13
